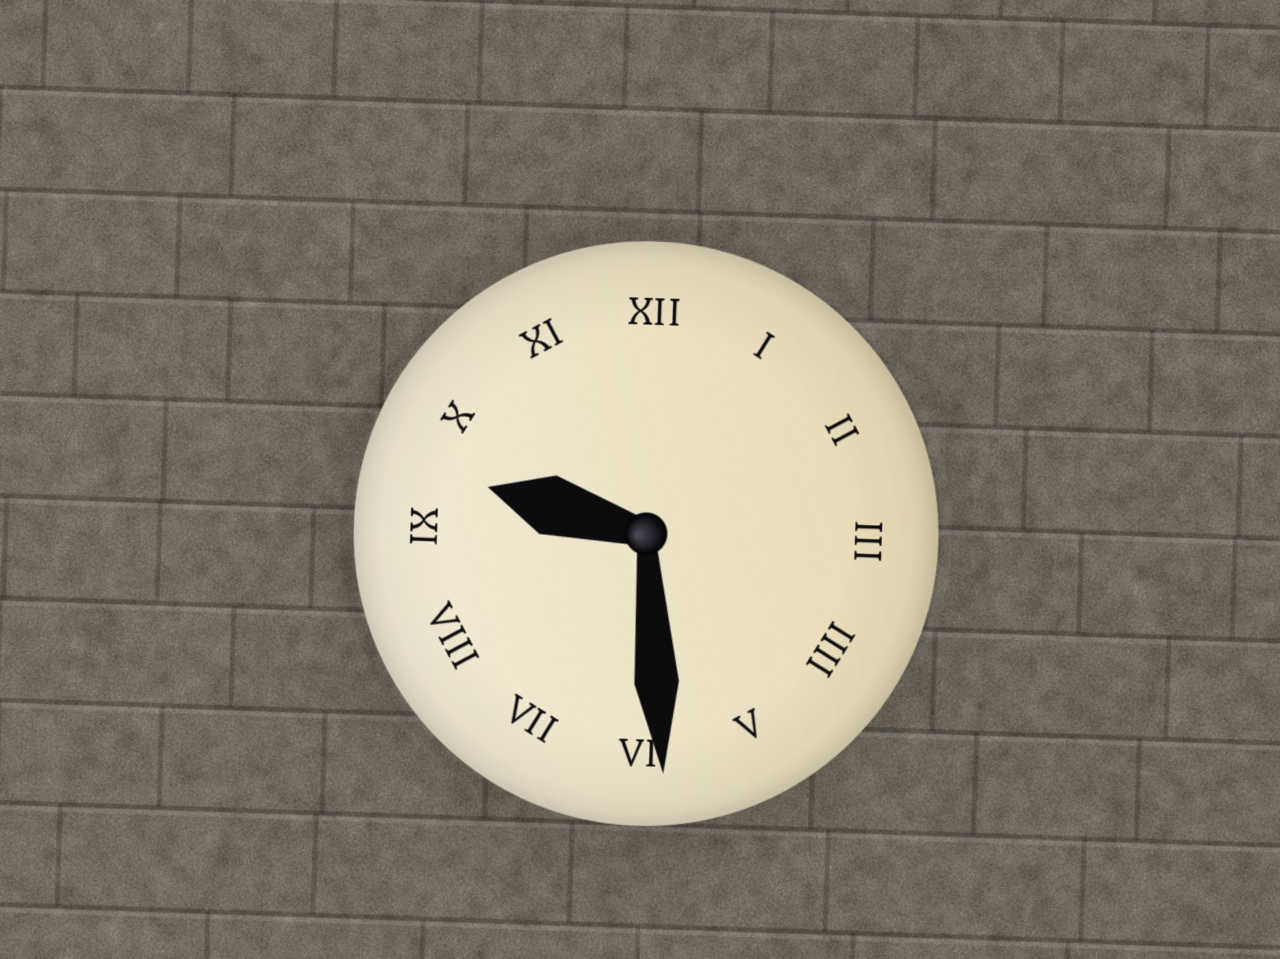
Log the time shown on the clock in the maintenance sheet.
9:29
